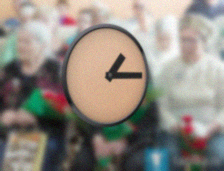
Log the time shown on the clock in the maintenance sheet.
1:15
